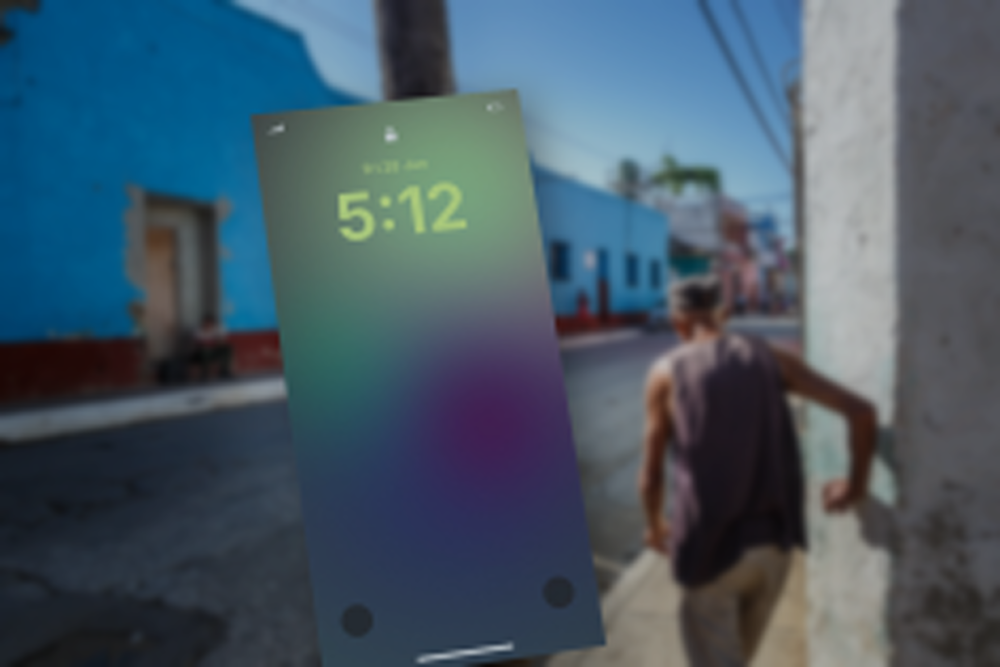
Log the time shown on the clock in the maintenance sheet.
5:12
